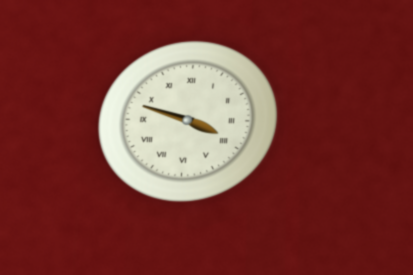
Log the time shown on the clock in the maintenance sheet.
3:48
